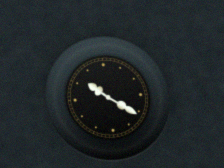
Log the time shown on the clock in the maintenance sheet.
10:21
